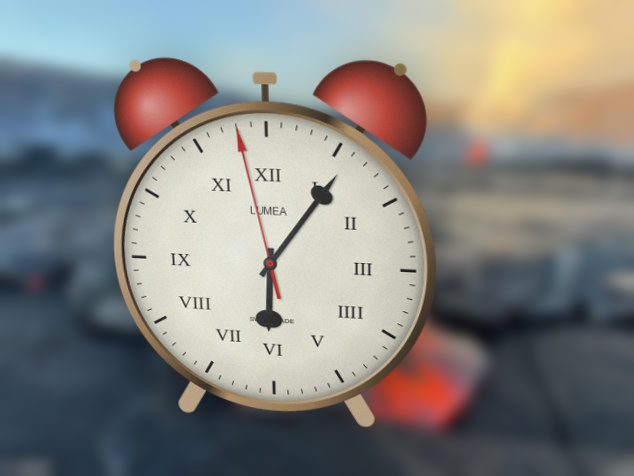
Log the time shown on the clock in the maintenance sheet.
6:05:58
